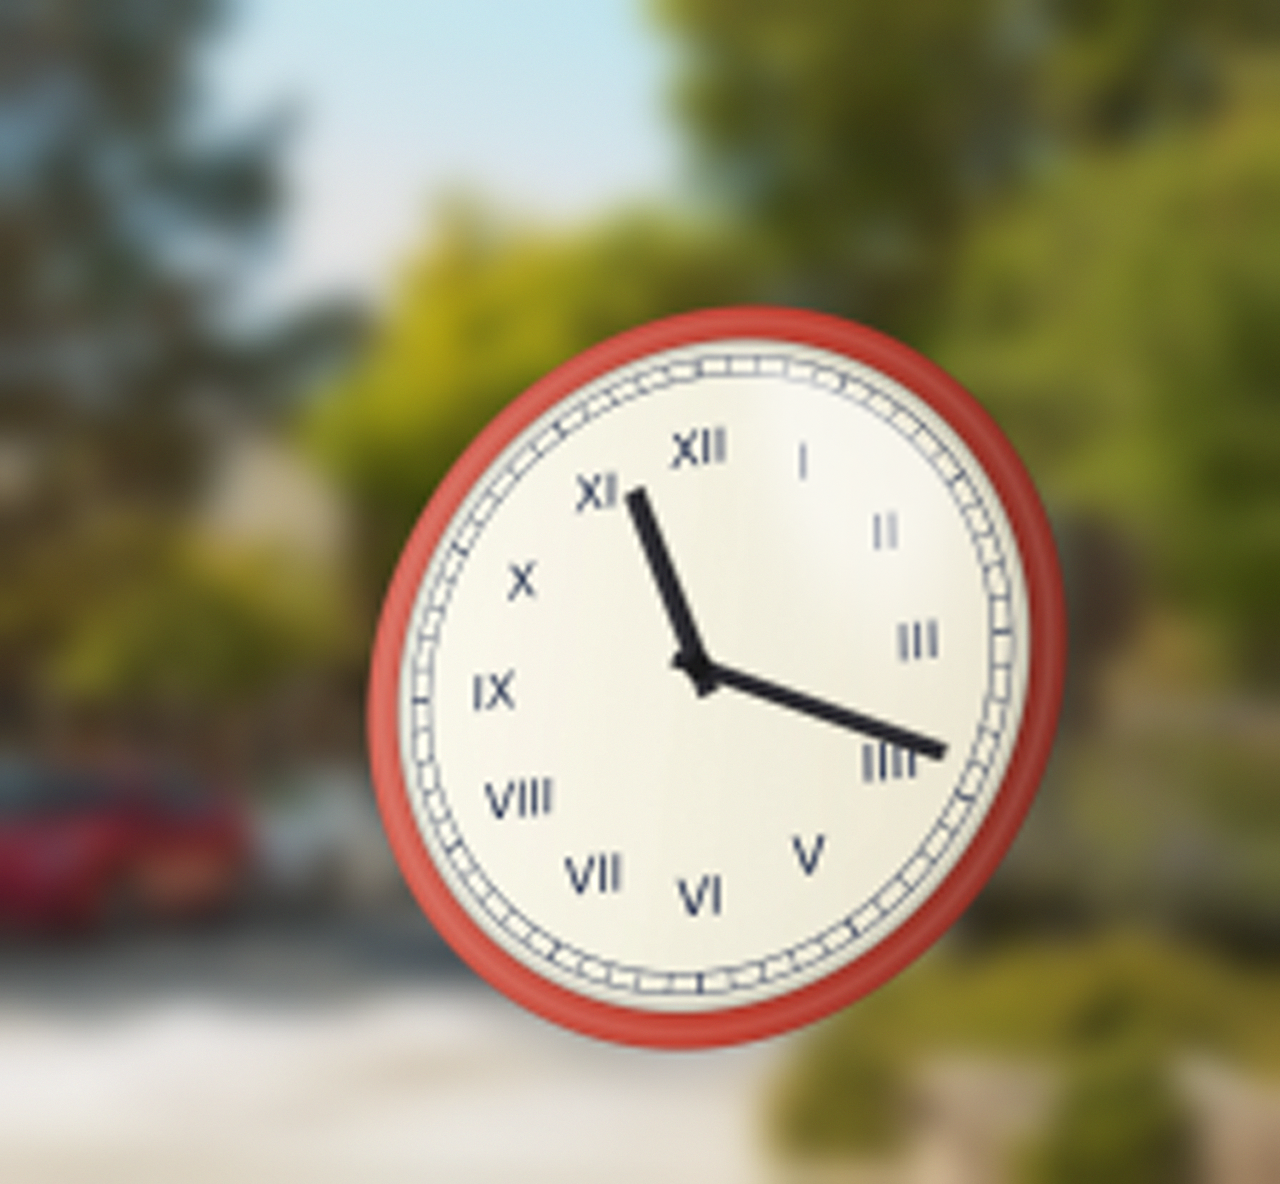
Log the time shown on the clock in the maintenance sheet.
11:19
